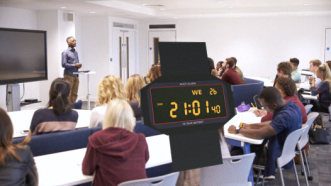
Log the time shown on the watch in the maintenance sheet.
21:01:40
